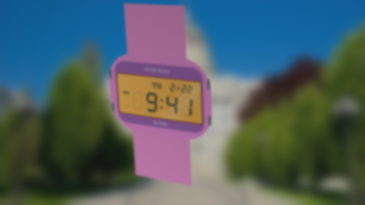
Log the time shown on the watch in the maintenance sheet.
9:41
